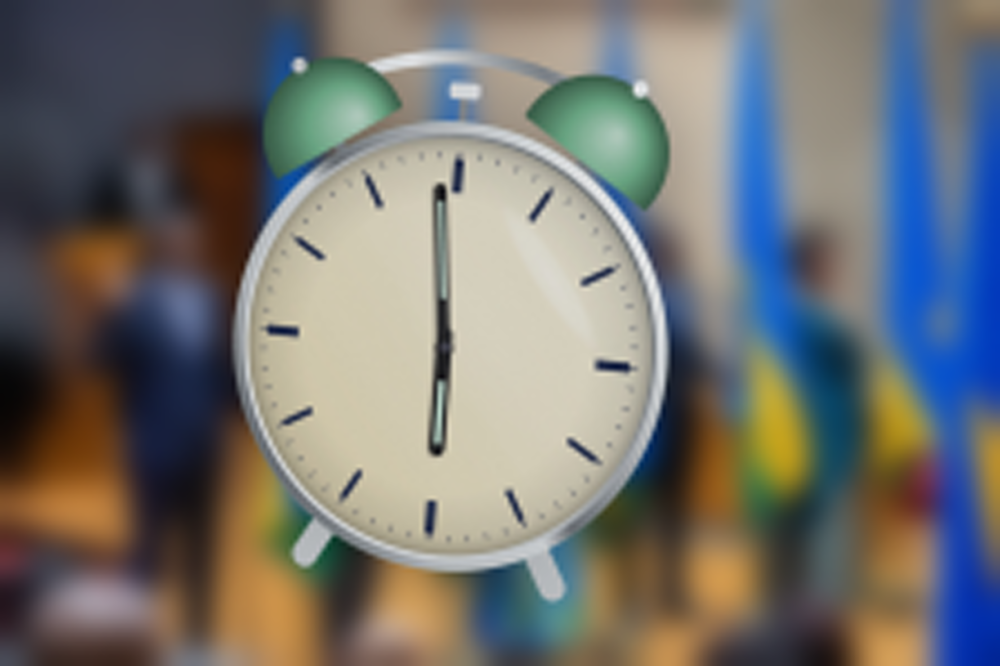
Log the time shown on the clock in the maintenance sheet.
5:59
